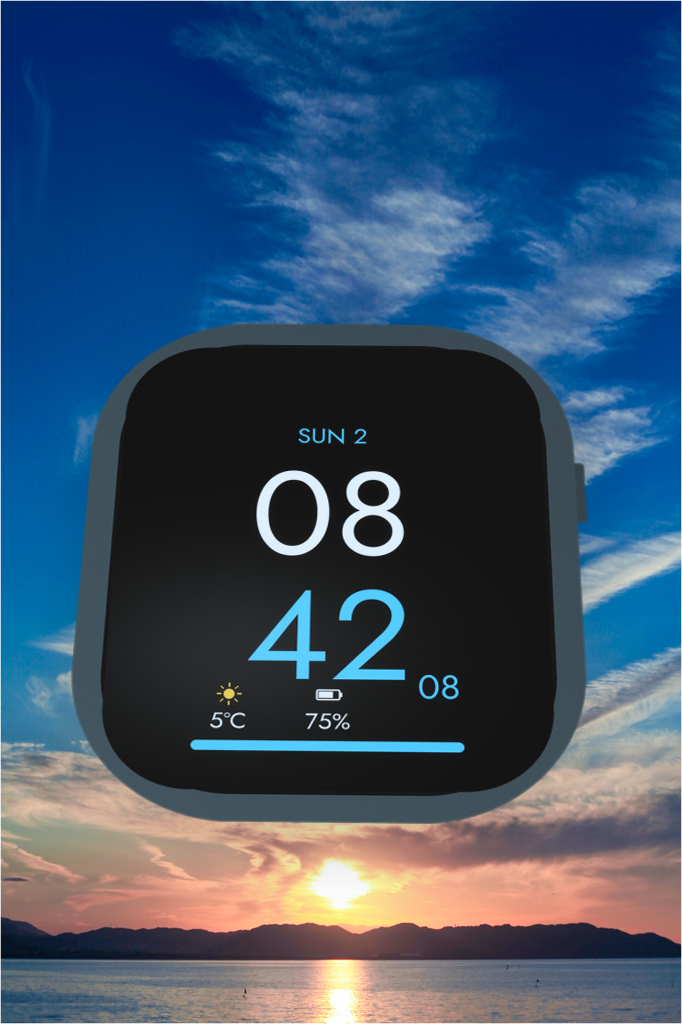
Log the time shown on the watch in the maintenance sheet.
8:42:08
